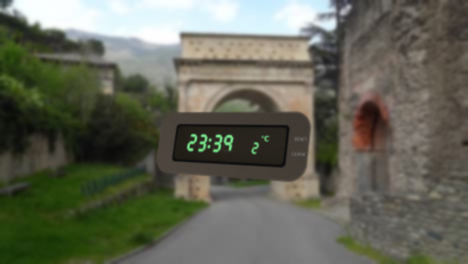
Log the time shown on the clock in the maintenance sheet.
23:39
